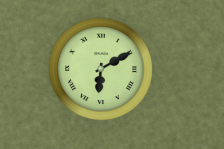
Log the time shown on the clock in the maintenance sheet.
6:10
